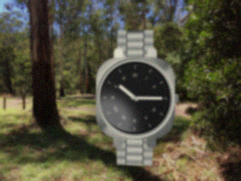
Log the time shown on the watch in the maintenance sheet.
10:15
